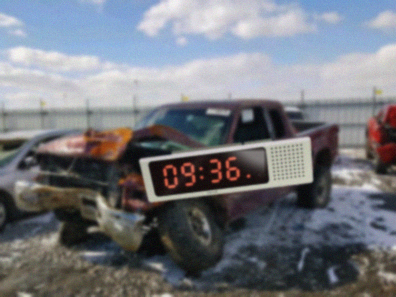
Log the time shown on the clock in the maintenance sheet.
9:36
